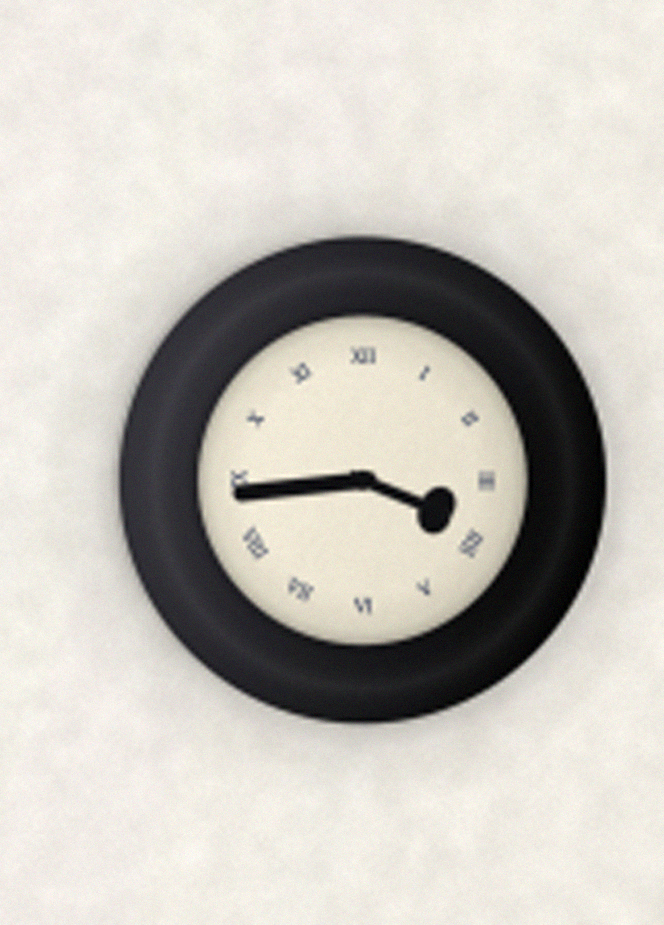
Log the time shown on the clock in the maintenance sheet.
3:44
